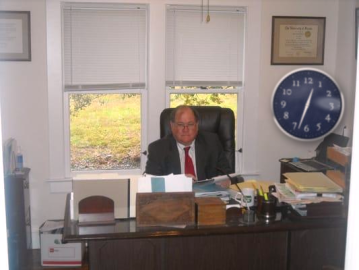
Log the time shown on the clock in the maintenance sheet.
12:33
